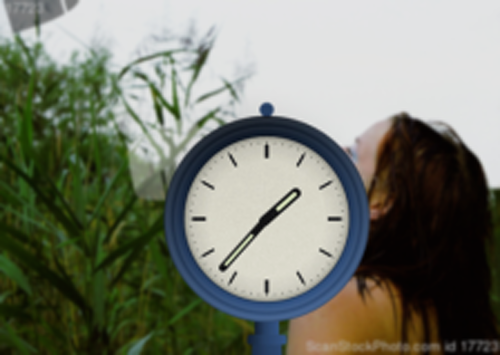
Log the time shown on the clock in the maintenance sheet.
1:37
